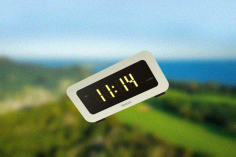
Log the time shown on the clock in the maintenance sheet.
11:14
